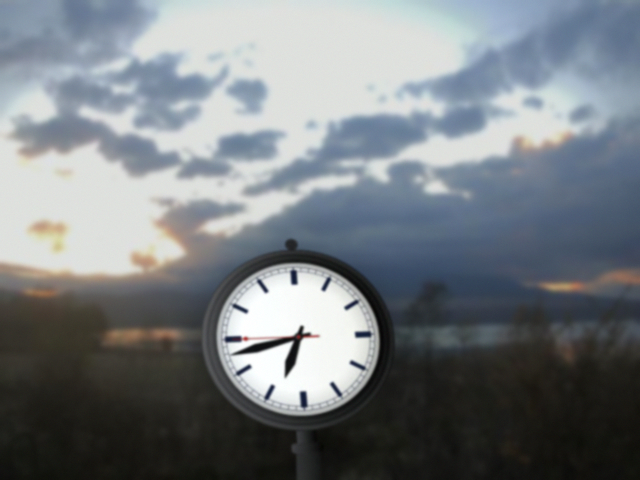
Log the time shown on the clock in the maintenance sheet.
6:42:45
